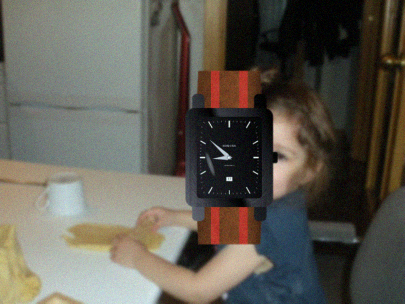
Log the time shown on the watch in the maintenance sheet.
8:52
